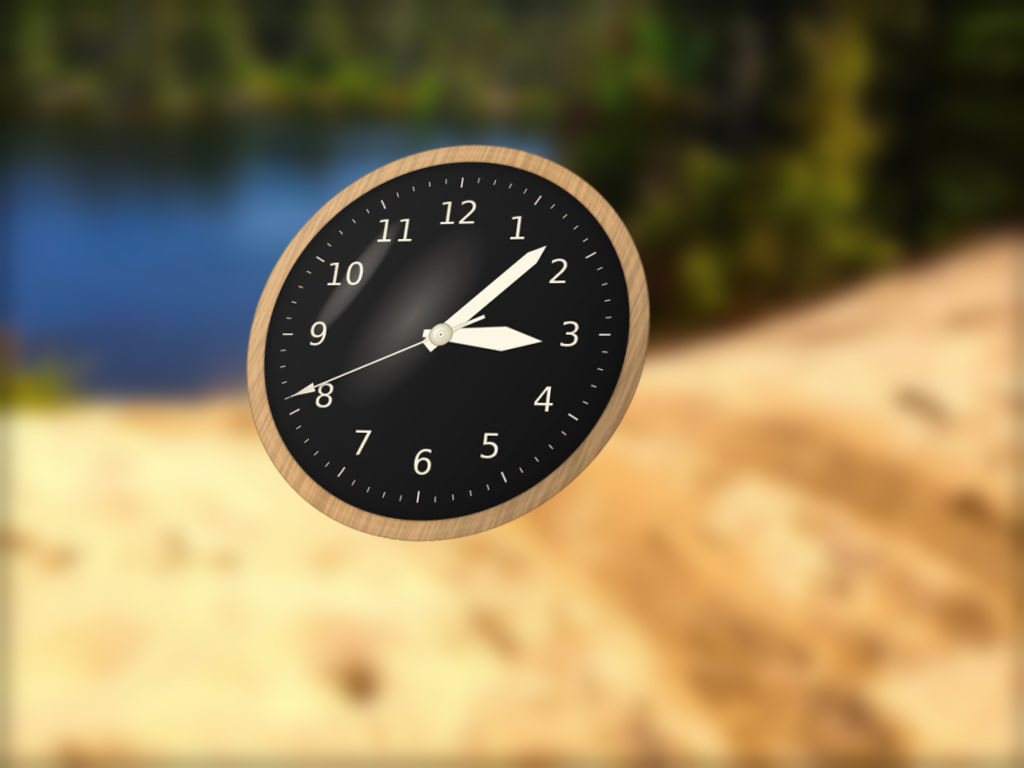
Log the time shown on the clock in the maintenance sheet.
3:07:41
